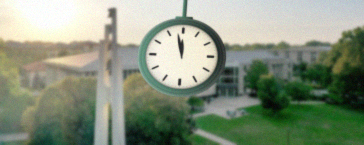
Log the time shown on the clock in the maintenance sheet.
11:58
